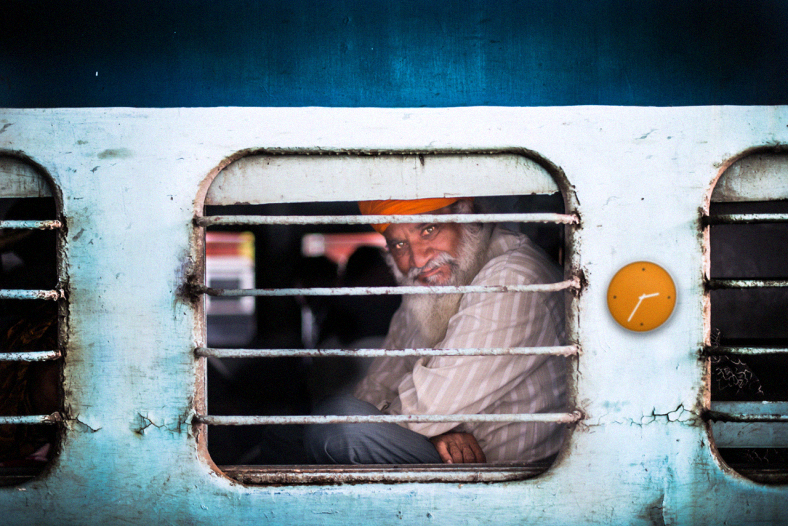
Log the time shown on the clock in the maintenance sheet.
2:35
